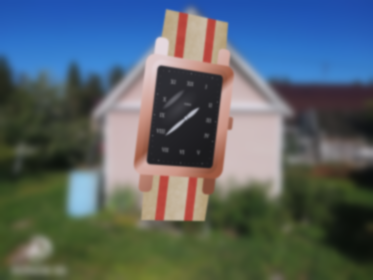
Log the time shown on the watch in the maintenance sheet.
1:38
